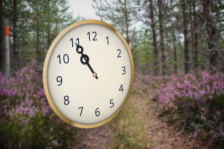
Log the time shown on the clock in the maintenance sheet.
10:55
